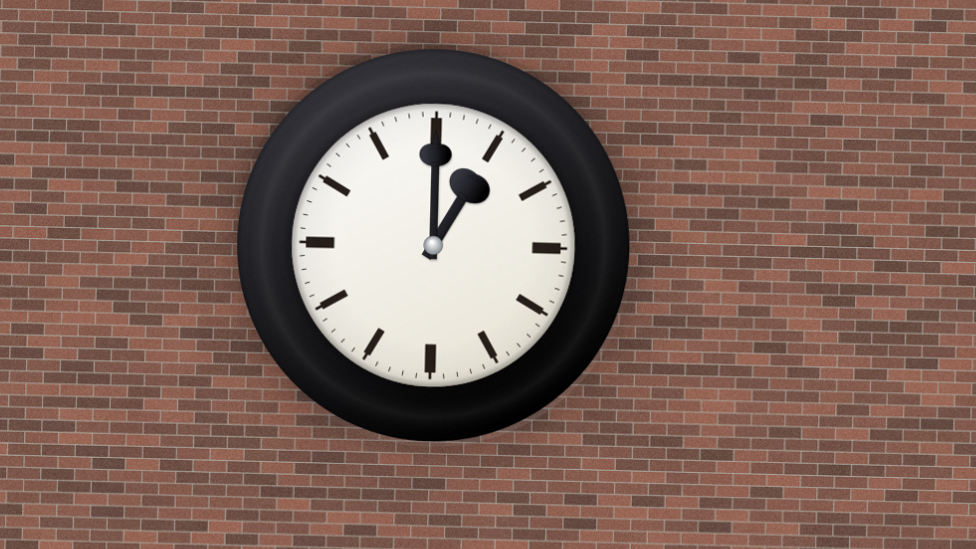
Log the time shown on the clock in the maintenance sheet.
1:00
